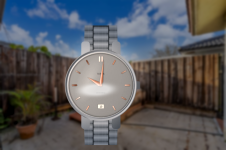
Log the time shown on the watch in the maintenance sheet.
10:01
